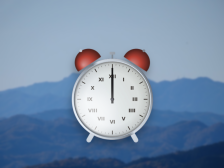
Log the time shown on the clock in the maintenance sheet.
12:00
